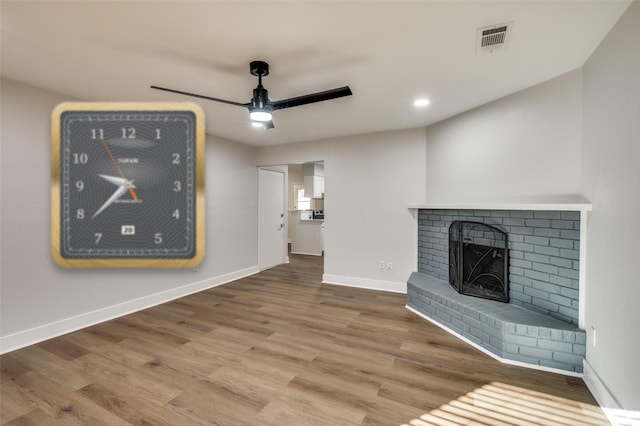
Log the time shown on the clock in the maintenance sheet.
9:37:55
